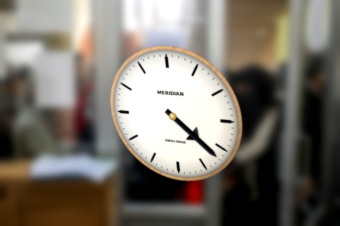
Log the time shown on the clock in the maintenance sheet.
4:22
